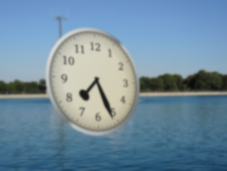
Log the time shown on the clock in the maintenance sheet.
7:26
